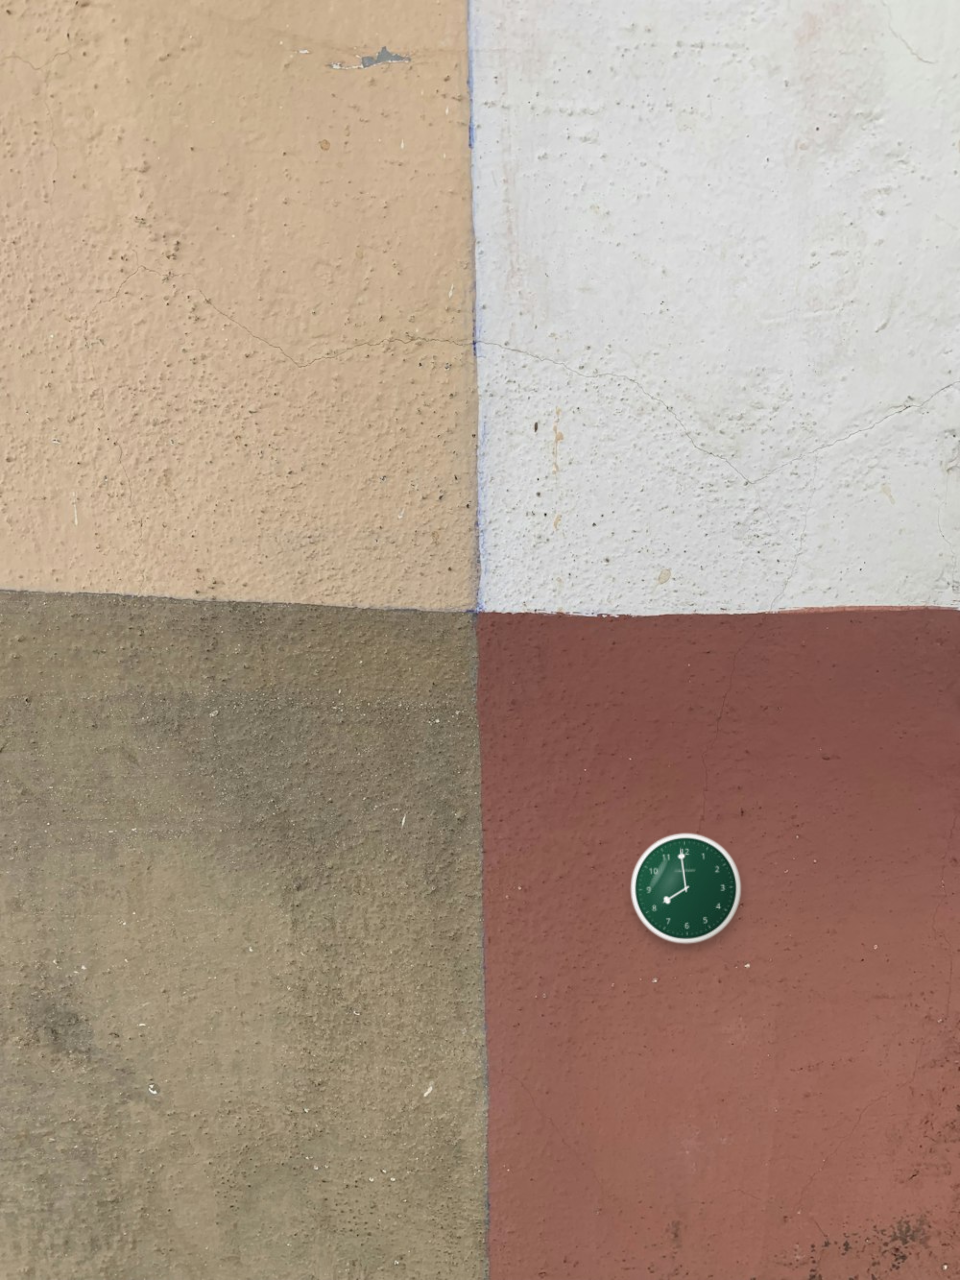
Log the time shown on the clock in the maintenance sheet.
7:59
